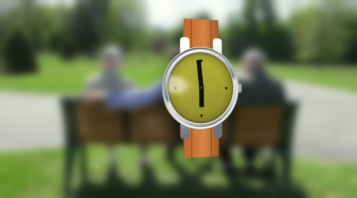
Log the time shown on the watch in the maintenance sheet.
5:59
